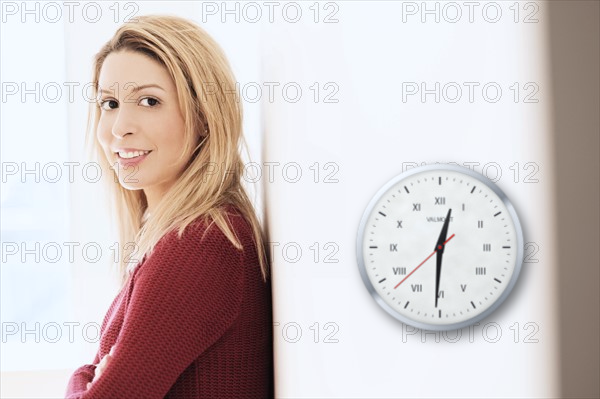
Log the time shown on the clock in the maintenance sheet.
12:30:38
